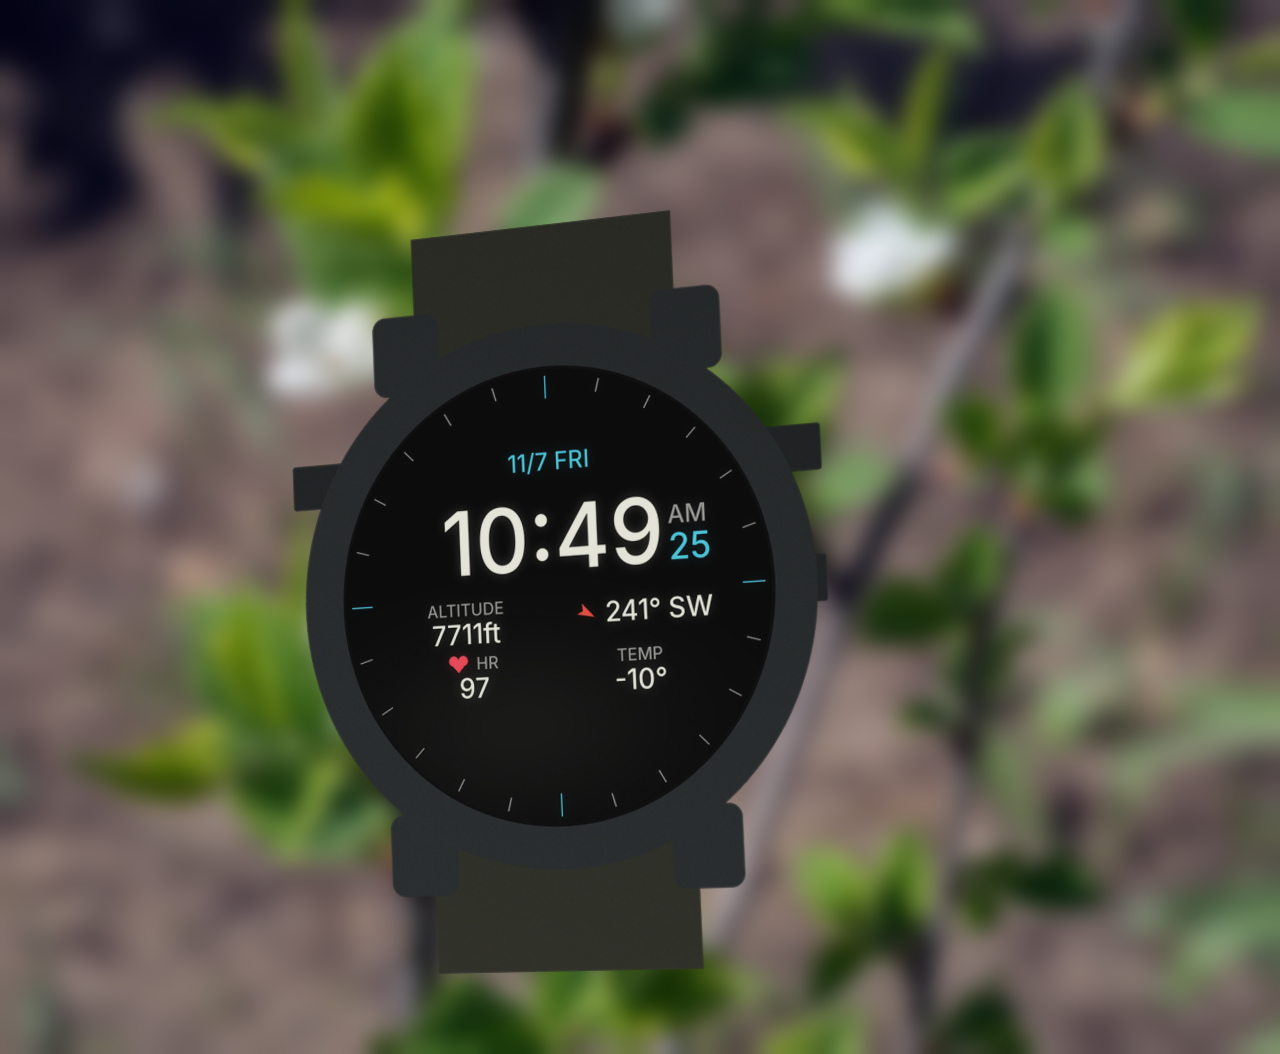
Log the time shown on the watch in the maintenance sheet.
10:49:25
